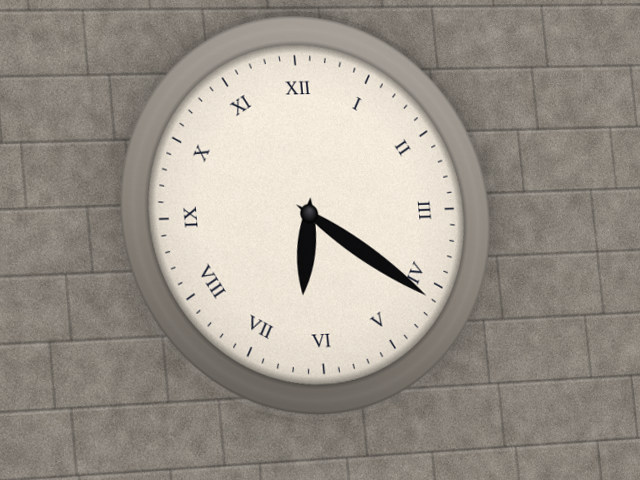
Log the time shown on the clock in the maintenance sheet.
6:21
